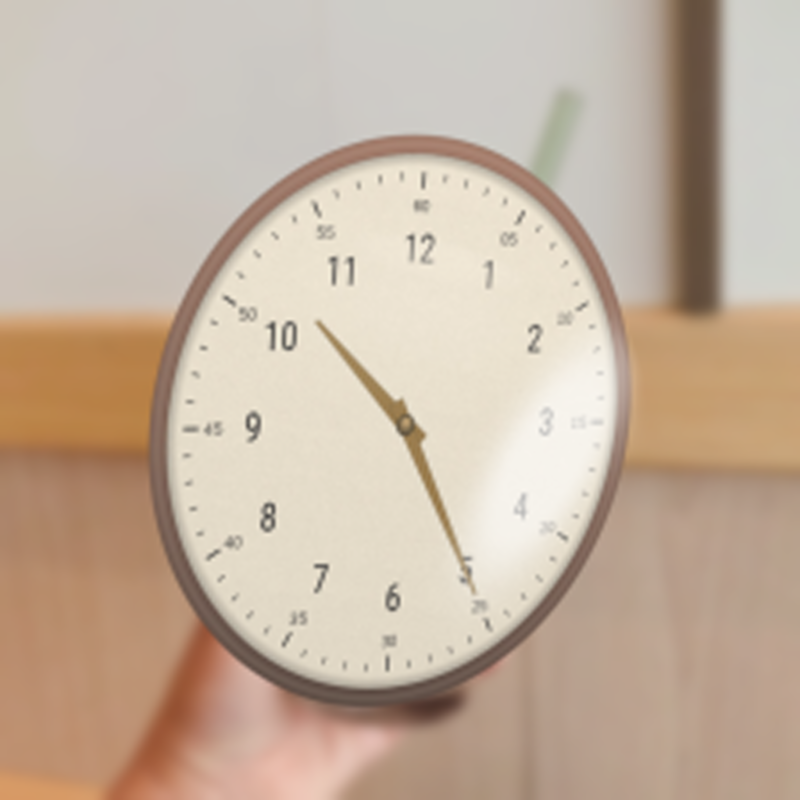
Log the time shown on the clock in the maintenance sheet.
10:25
